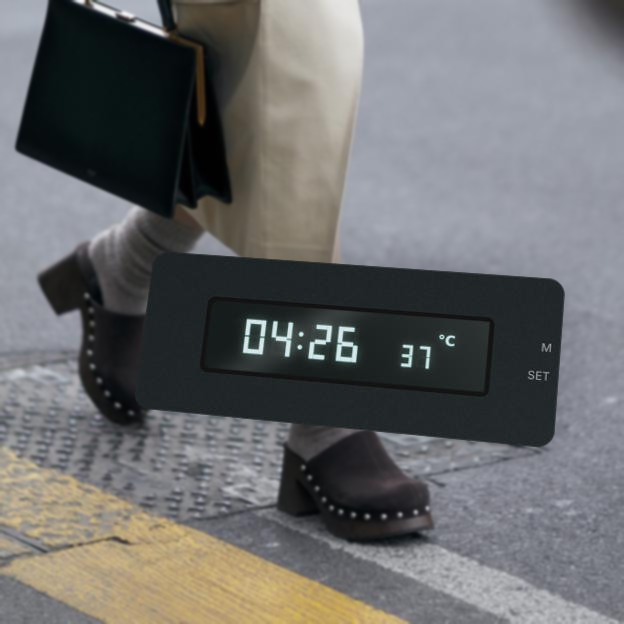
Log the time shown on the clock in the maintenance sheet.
4:26
